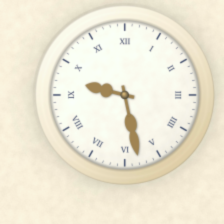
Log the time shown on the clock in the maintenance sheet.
9:28
